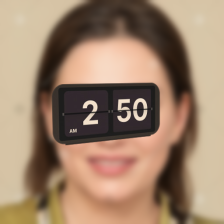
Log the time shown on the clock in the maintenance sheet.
2:50
